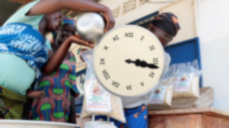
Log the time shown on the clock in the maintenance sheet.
3:17
